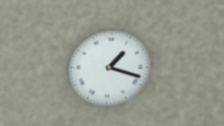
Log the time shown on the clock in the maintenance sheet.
1:18
